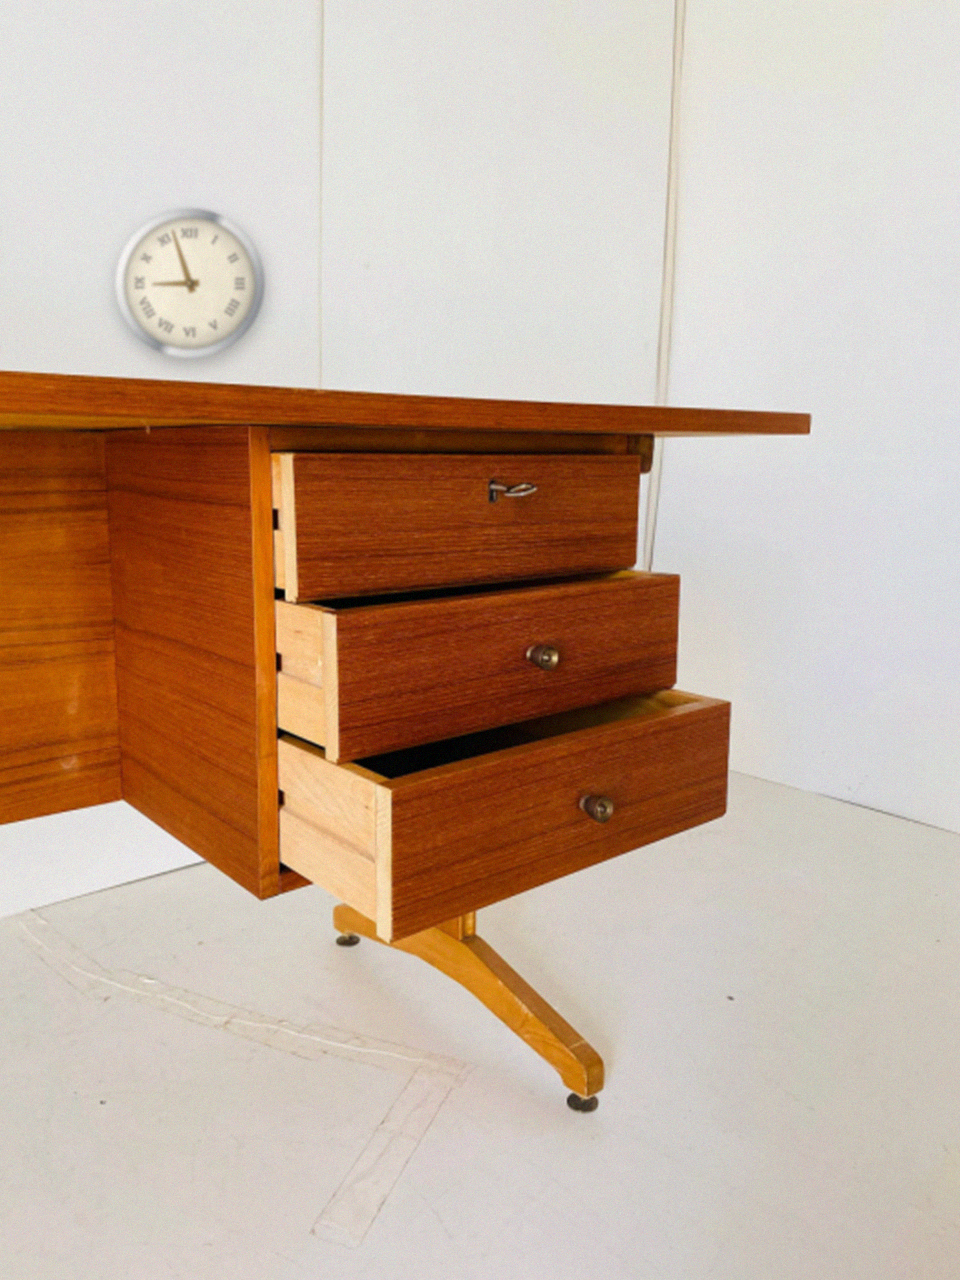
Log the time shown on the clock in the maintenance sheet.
8:57
